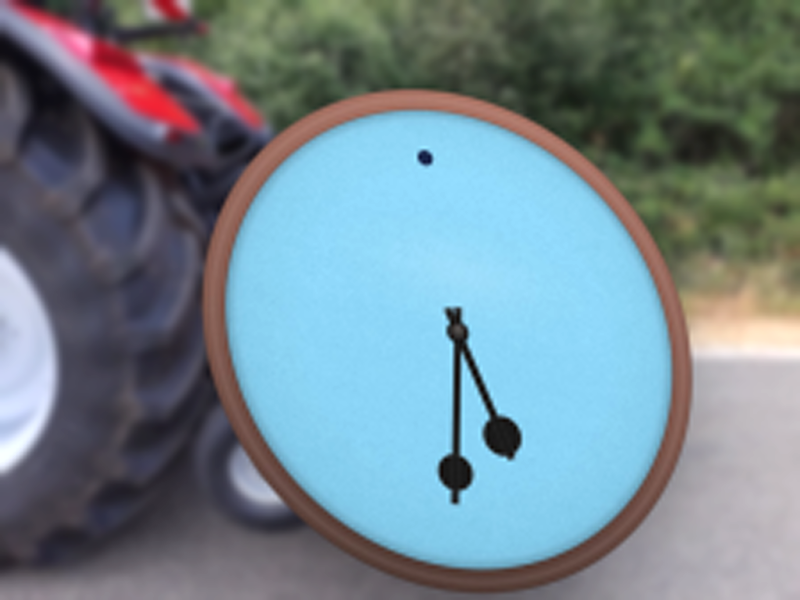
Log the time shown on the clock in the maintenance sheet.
5:32
